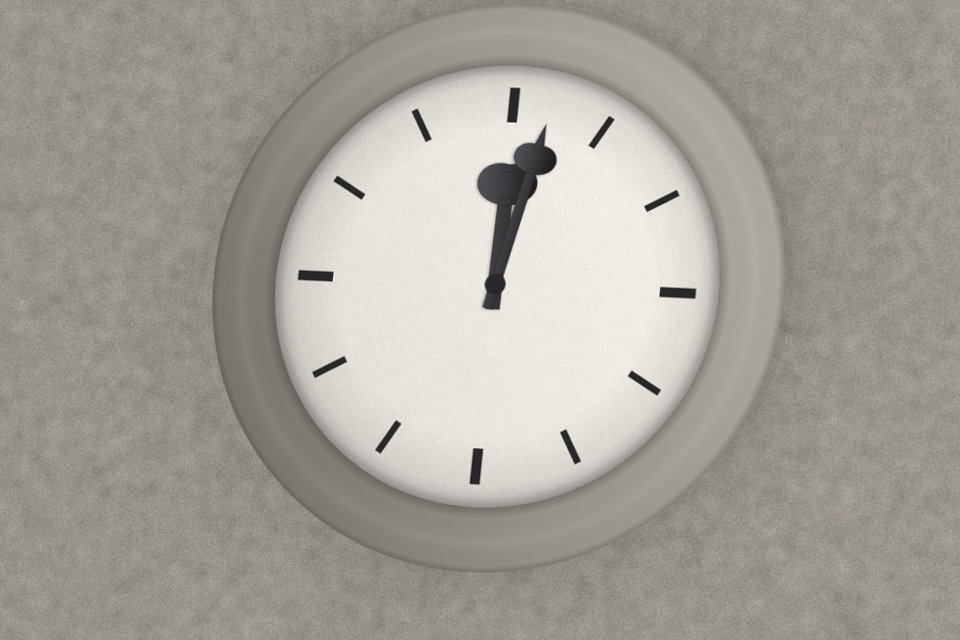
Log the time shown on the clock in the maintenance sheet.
12:02
